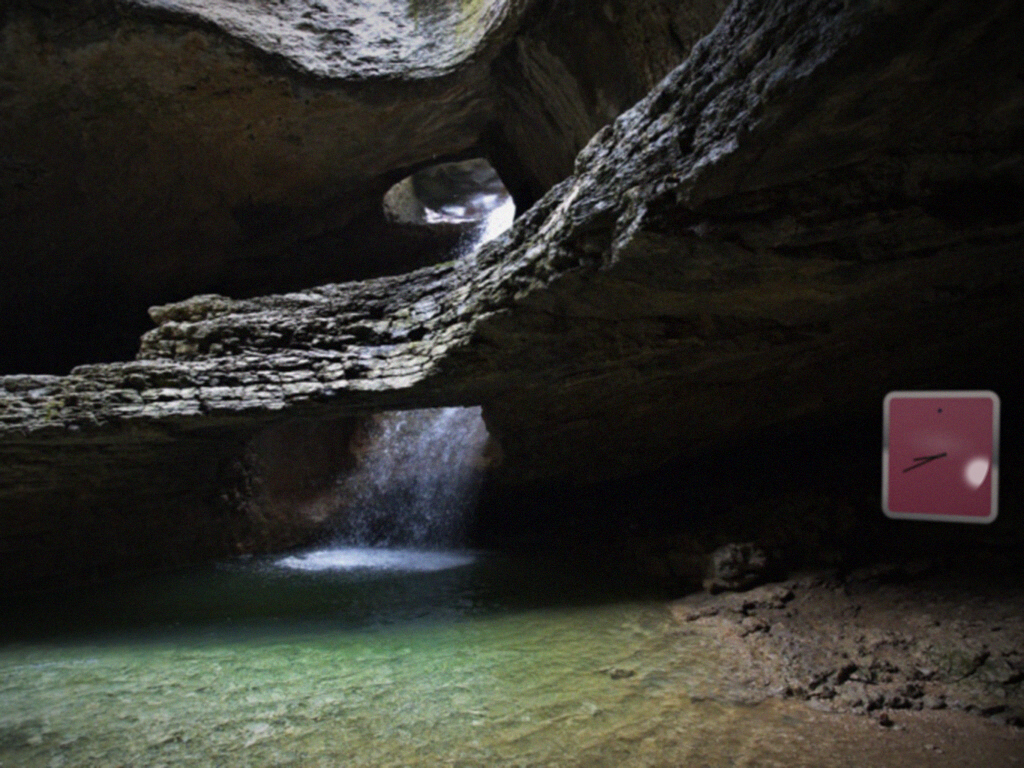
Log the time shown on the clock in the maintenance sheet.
8:41
